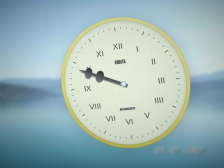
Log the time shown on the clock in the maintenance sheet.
9:49
